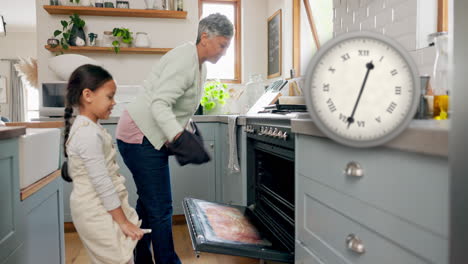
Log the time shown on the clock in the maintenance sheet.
12:33
